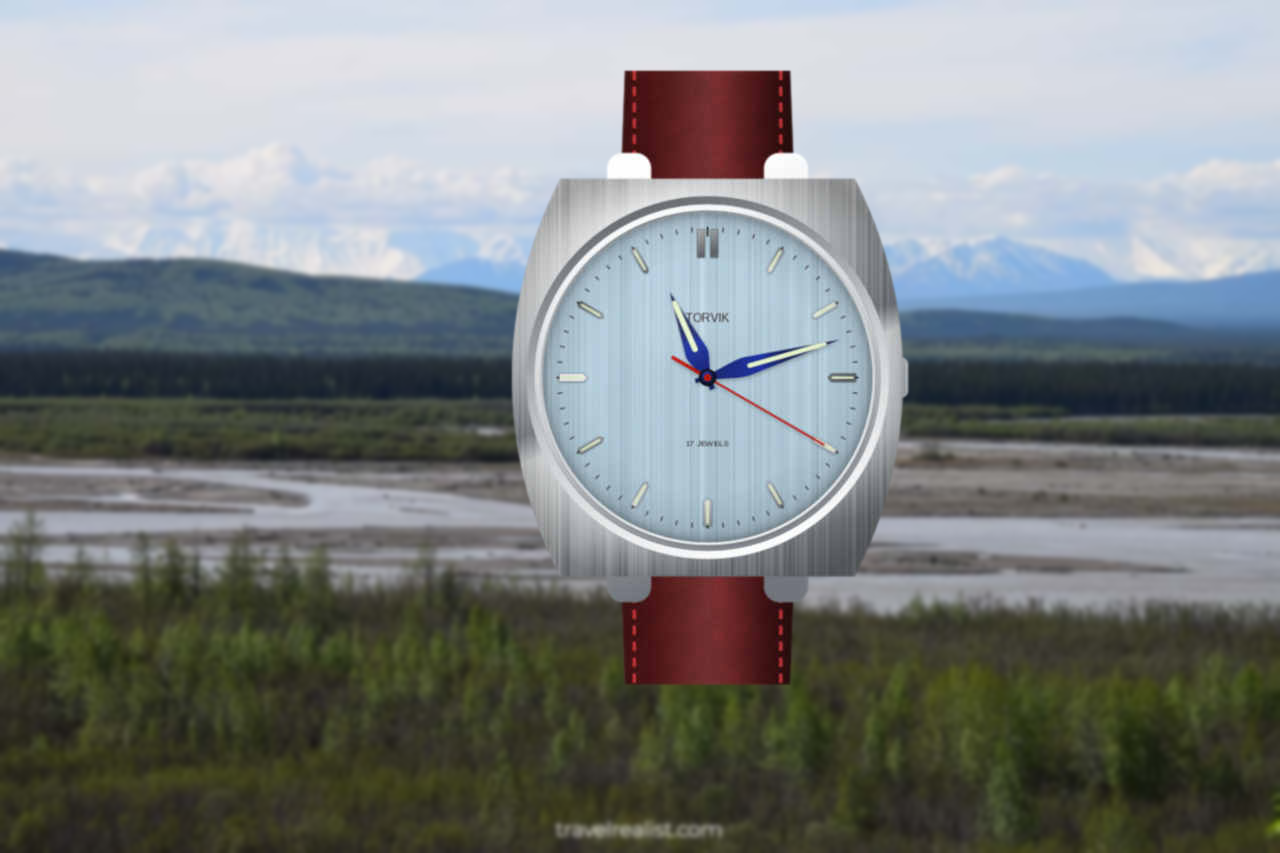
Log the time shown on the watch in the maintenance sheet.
11:12:20
